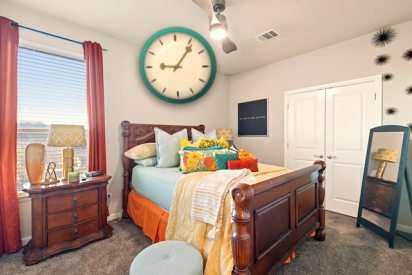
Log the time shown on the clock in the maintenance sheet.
9:06
